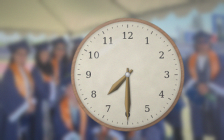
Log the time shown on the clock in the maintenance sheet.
7:30
